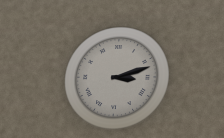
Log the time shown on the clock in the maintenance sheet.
3:12
